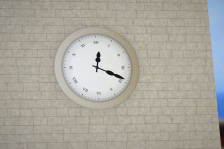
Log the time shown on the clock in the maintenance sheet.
12:19
